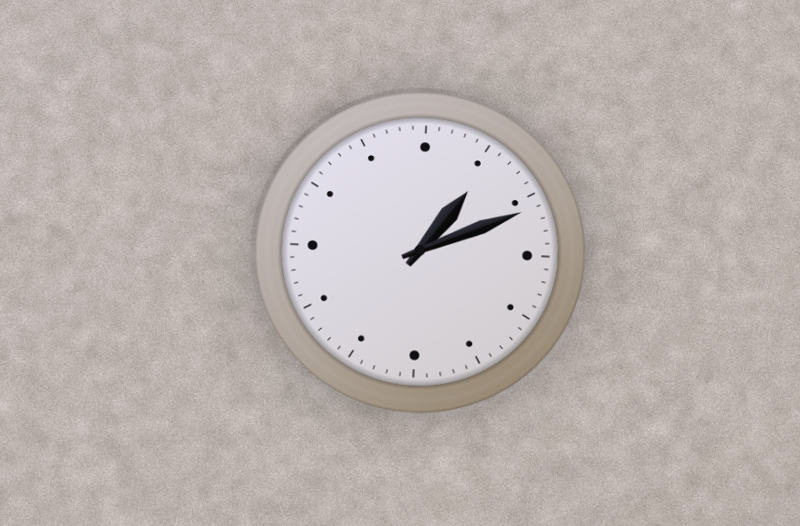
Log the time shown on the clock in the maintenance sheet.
1:11
